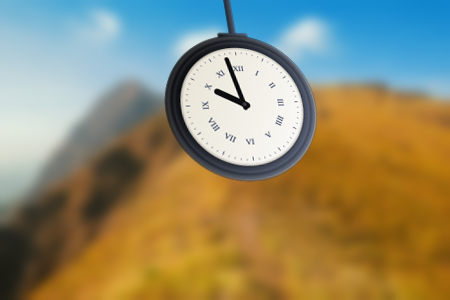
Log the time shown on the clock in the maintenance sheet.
9:58
